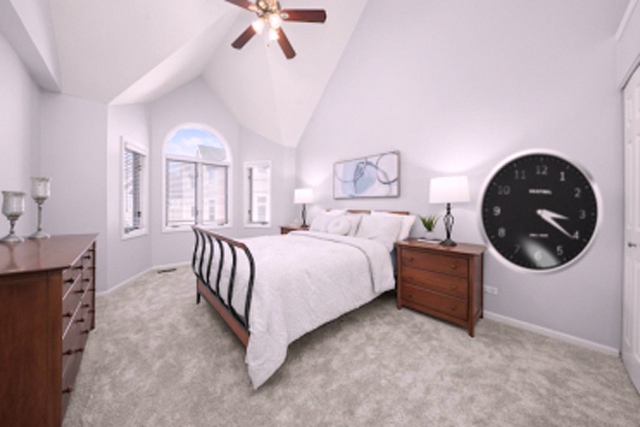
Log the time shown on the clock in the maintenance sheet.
3:21
